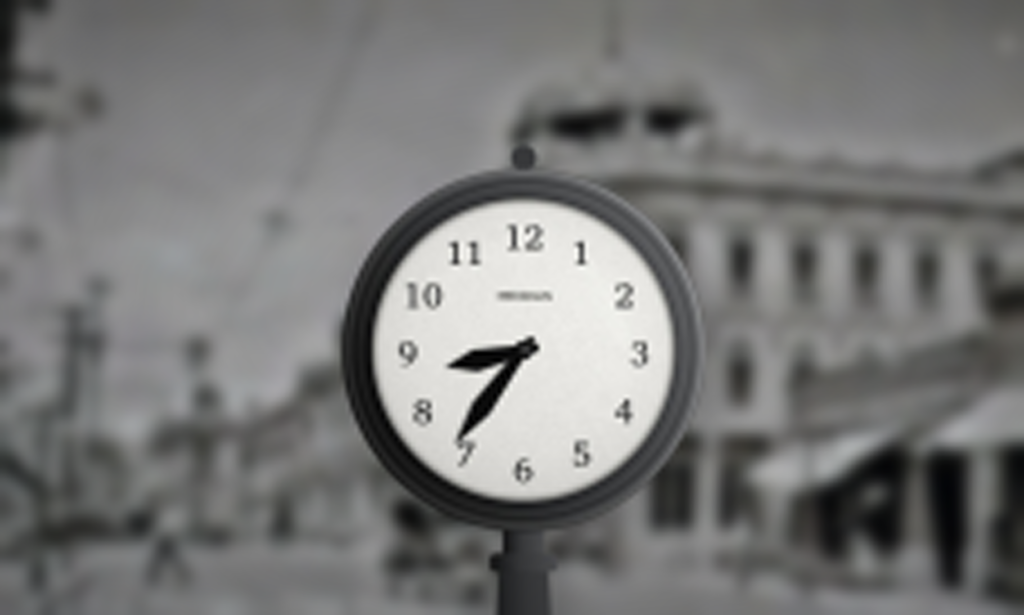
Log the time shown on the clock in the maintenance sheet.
8:36
